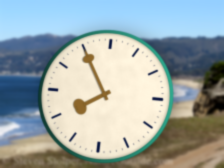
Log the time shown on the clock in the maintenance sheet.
7:55
